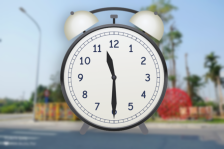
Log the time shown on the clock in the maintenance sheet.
11:30
